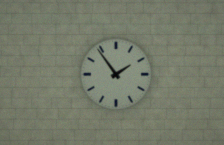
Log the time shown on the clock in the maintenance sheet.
1:54
